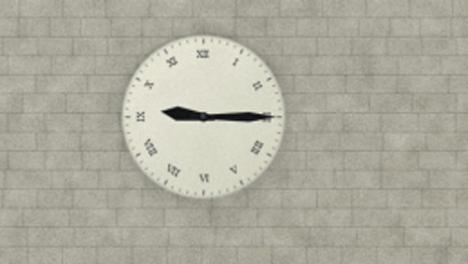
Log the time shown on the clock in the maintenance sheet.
9:15
